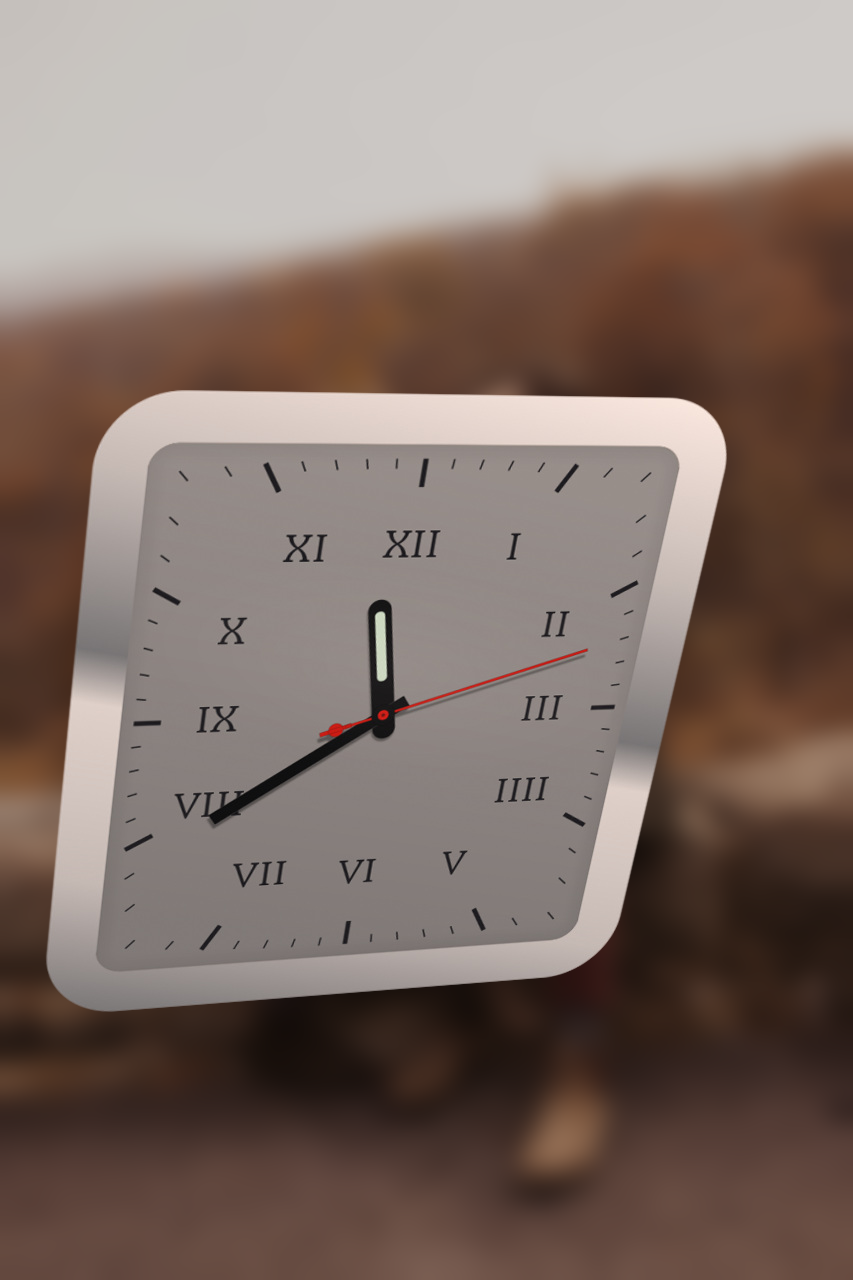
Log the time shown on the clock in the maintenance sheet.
11:39:12
